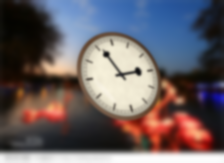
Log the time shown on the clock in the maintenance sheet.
2:56
